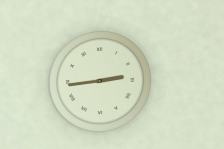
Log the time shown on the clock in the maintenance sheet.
2:44
